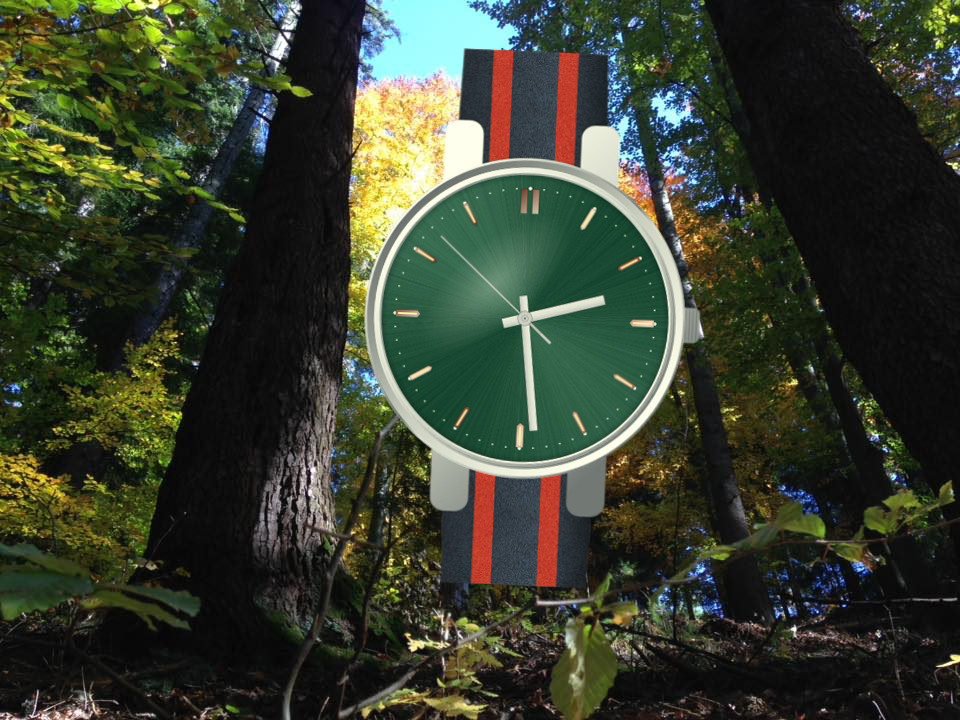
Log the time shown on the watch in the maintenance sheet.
2:28:52
